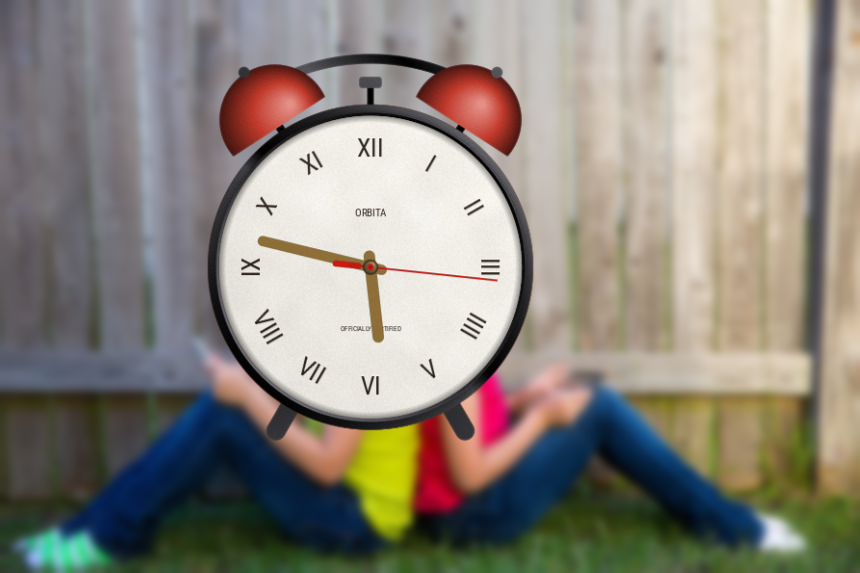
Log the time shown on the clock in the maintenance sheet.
5:47:16
